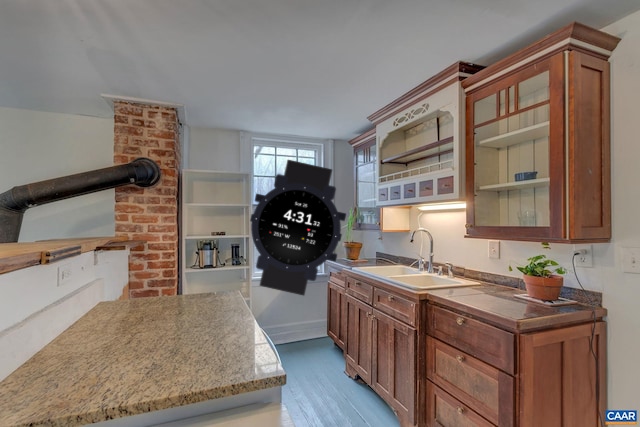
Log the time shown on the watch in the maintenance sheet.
4:31
